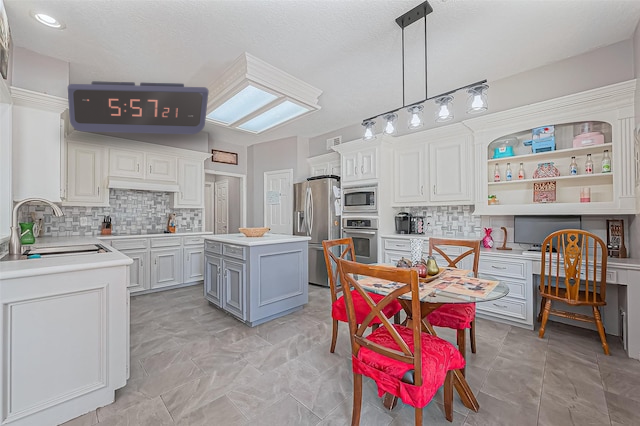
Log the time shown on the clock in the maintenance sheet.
5:57:21
